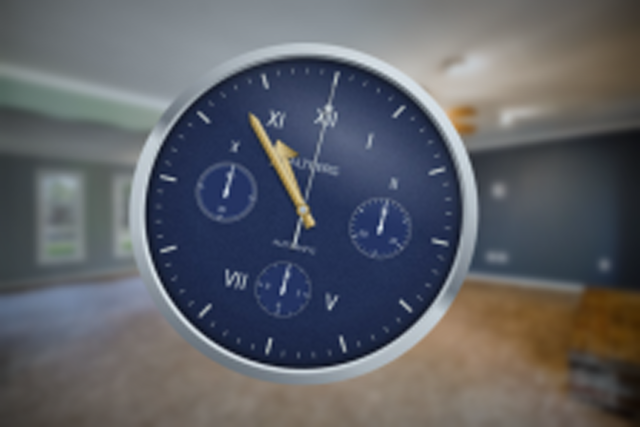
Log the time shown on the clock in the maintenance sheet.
10:53
